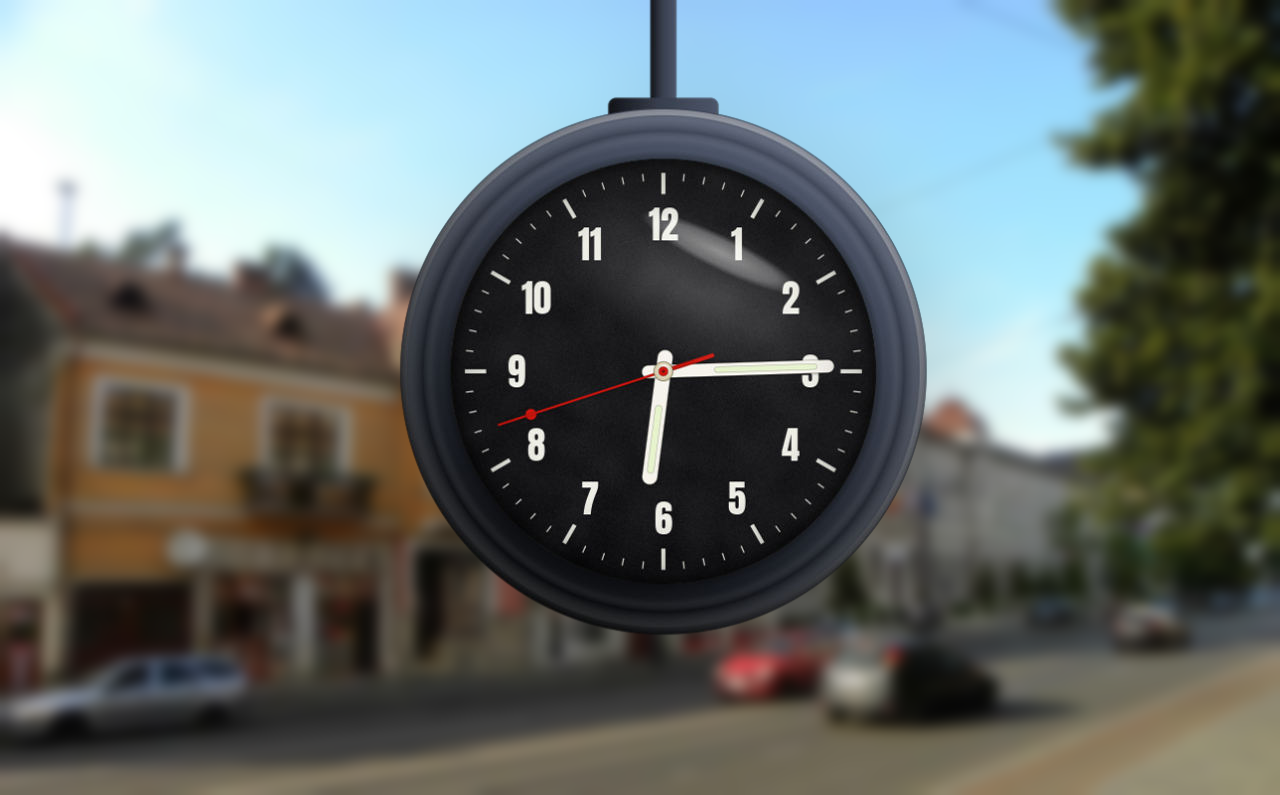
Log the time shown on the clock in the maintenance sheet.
6:14:42
